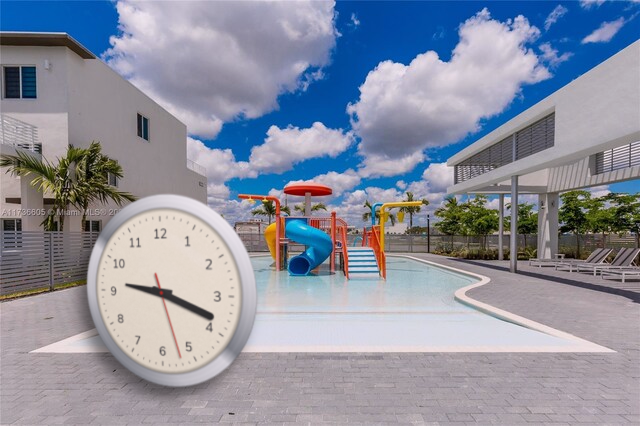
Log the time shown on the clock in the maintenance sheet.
9:18:27
